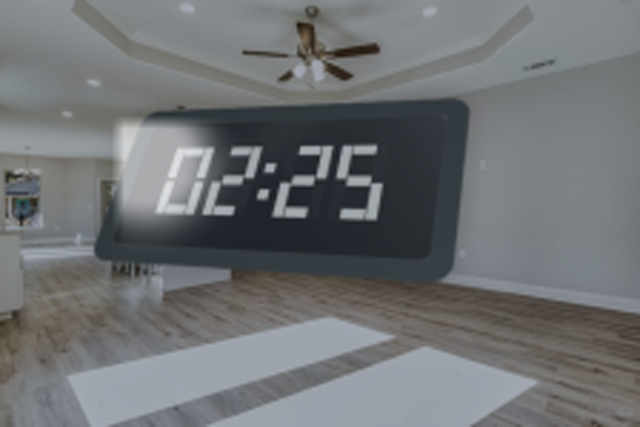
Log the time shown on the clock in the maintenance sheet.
2:25
